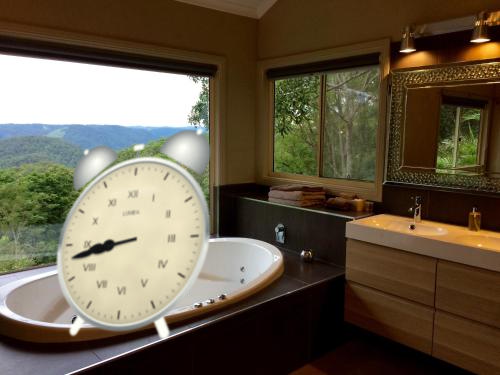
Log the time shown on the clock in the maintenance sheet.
8:43
